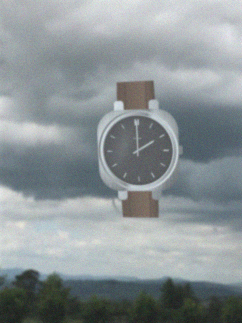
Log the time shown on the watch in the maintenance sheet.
2:00
